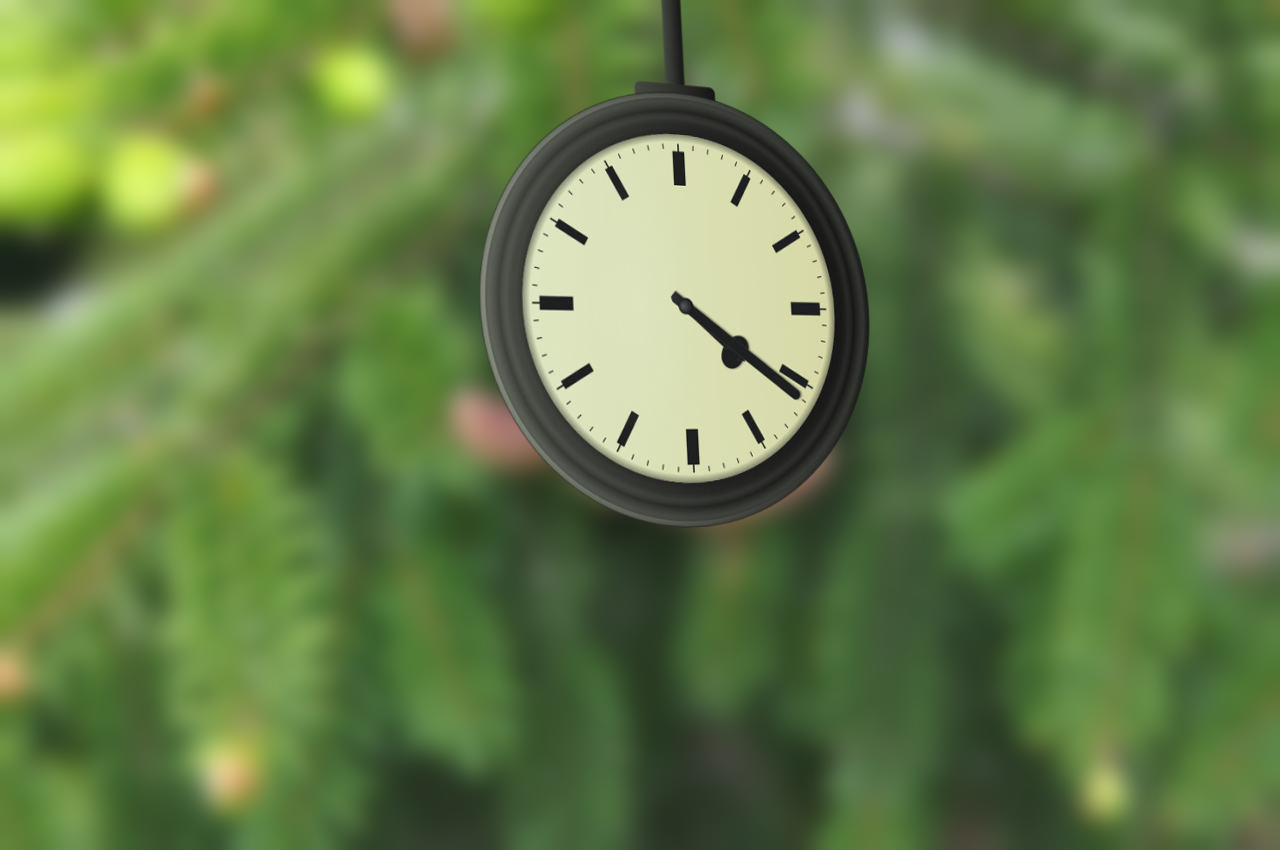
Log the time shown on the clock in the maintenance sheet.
4:21
